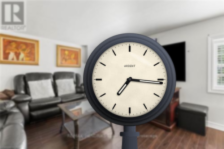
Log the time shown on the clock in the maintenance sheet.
7:16
